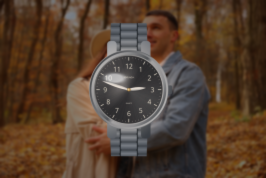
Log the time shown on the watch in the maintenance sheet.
2:48
